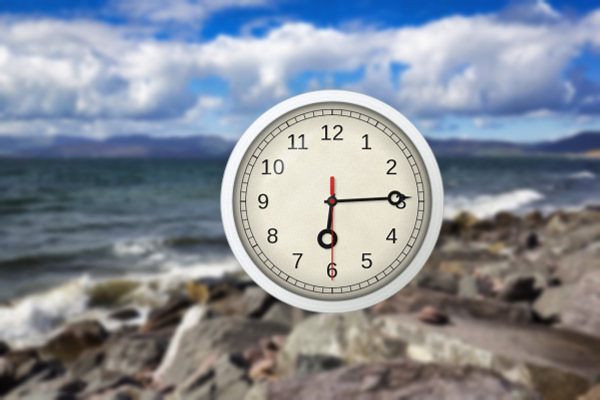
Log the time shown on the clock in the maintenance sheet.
6:14:30
